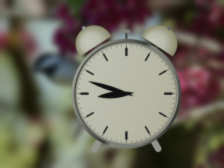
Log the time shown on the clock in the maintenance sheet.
8:48
